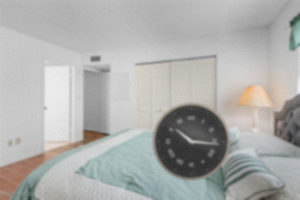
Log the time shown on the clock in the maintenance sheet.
10:16
